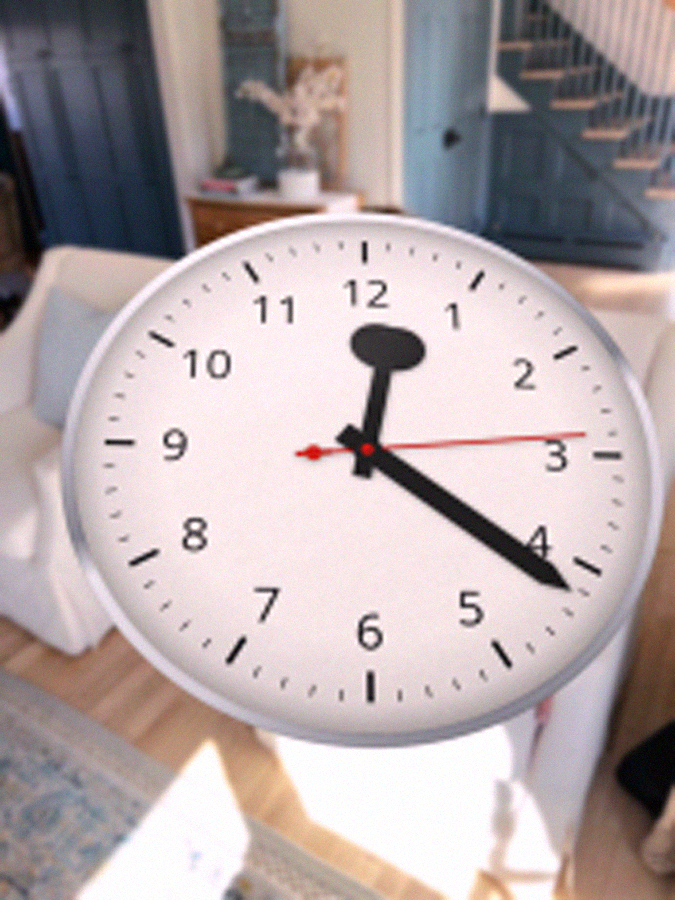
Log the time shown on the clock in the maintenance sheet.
12:21:14
